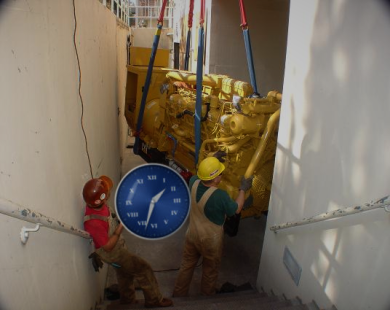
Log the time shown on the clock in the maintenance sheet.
1:33
